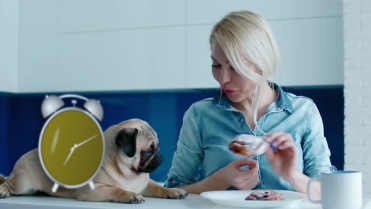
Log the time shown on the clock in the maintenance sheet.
7:11
